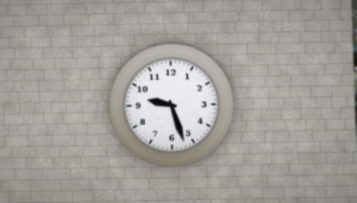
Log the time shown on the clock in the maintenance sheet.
9:27
